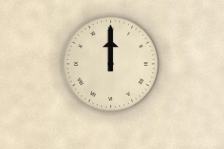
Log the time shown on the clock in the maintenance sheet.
12:00
